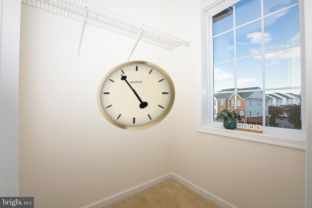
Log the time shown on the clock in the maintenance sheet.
4:54
